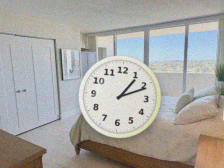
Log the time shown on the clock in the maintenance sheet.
1:11
